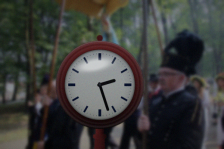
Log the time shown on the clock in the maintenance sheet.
2:27
